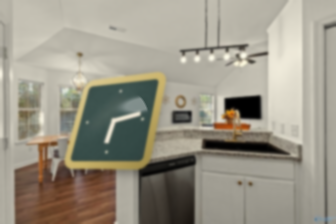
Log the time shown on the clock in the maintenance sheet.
6:13
